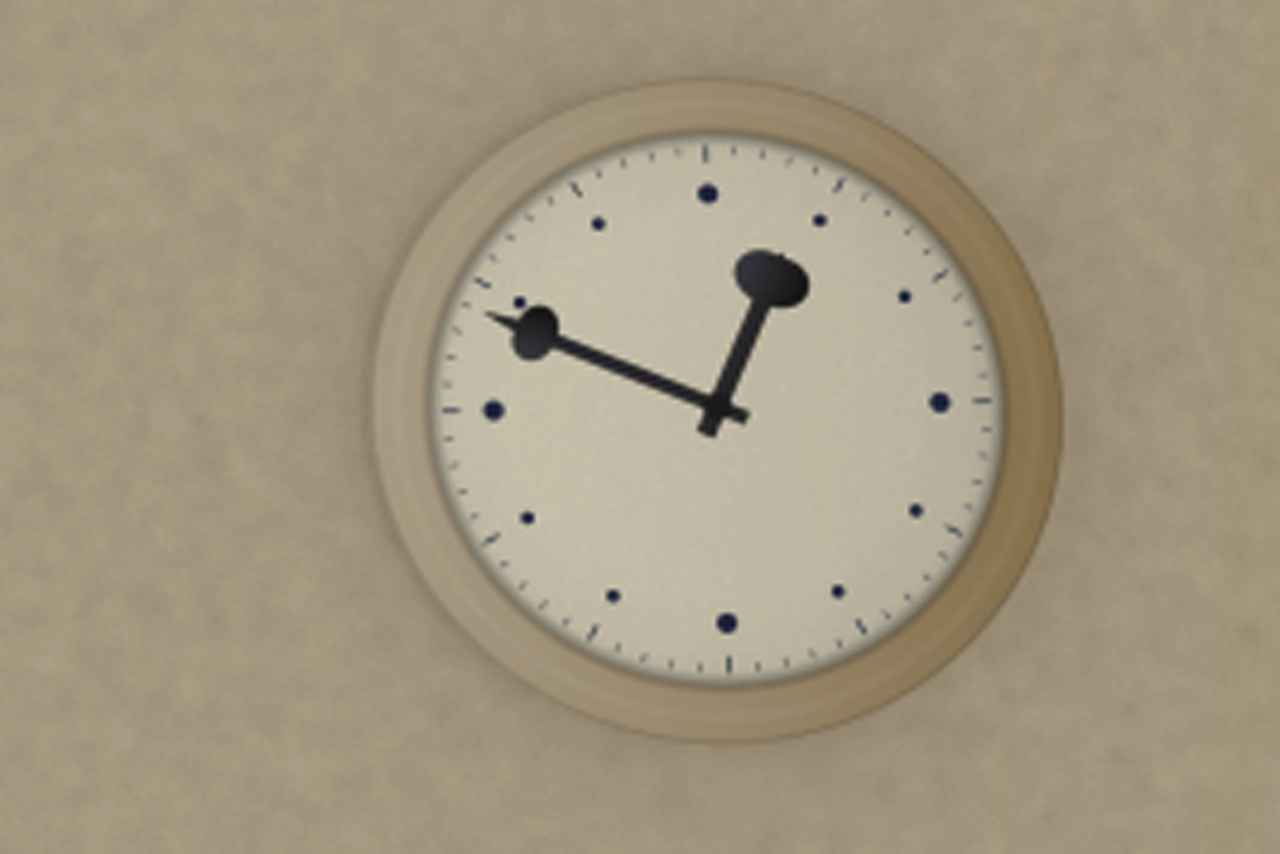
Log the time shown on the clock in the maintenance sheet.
12:49
